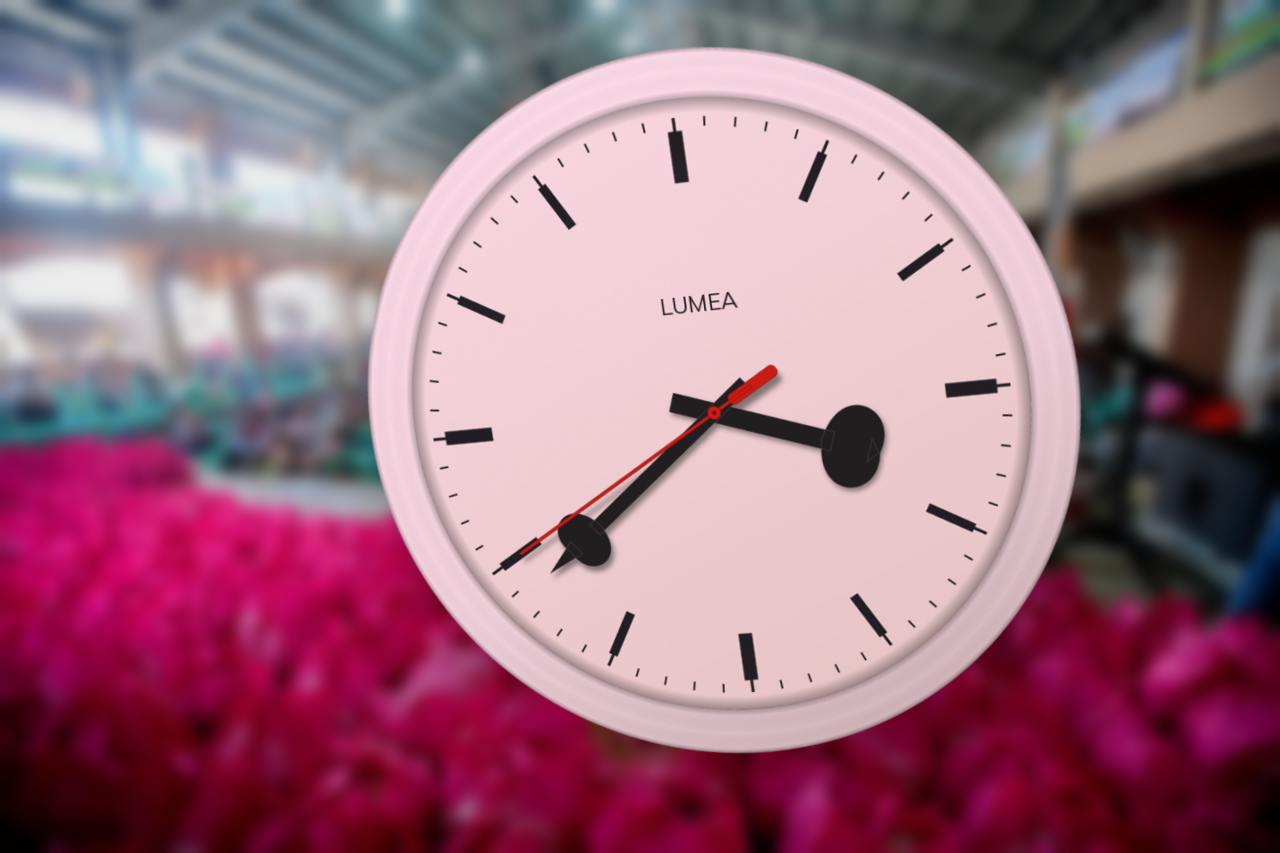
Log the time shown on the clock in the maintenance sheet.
3:38:40
